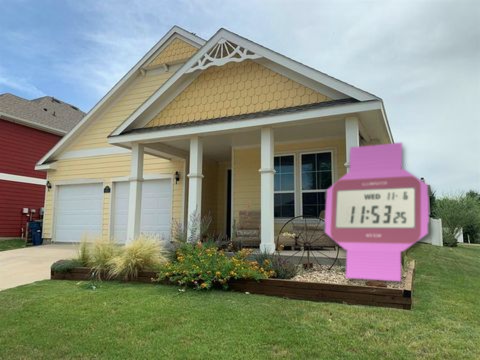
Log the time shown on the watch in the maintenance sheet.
11:53:25
